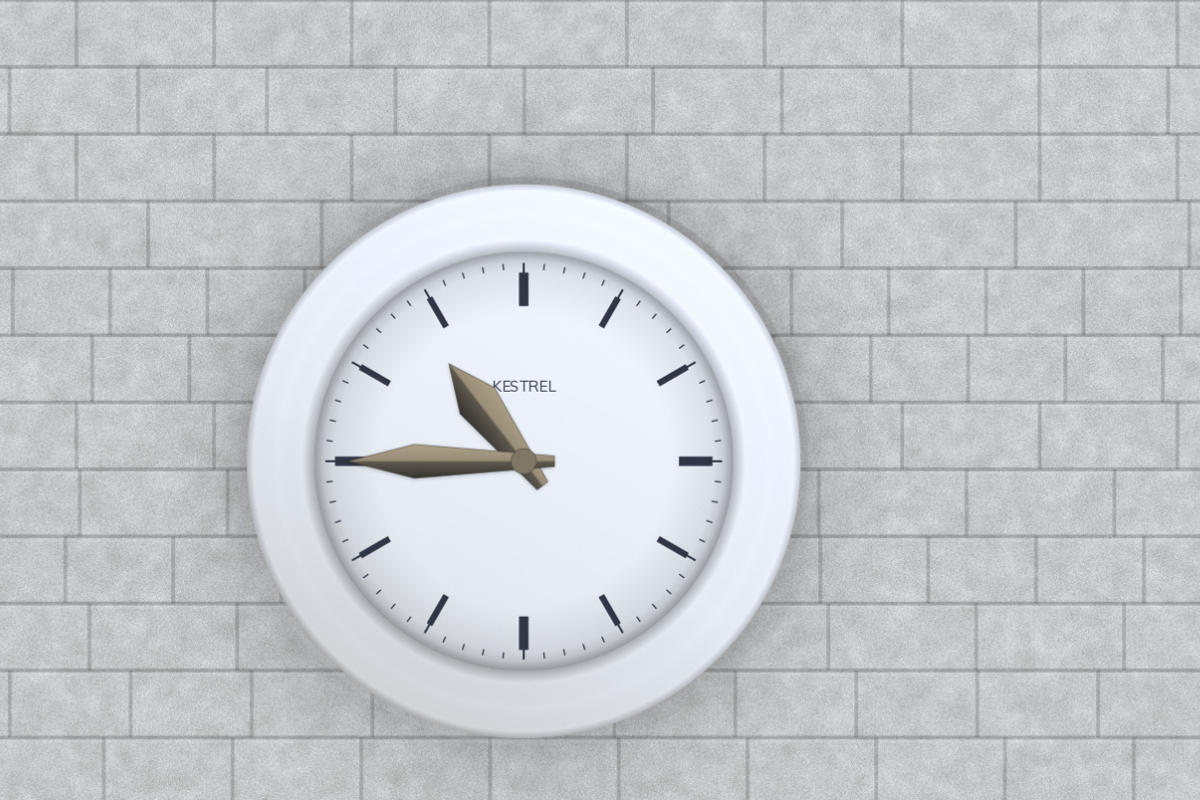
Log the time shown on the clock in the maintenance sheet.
10:45
